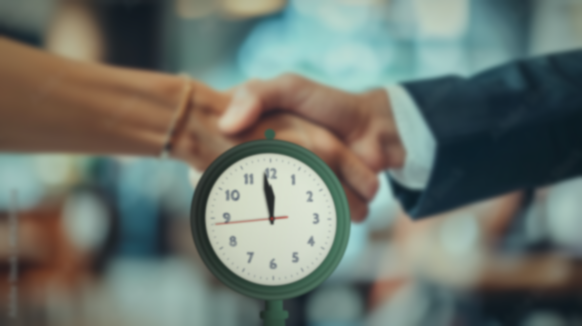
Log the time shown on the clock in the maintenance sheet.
11:58:44
